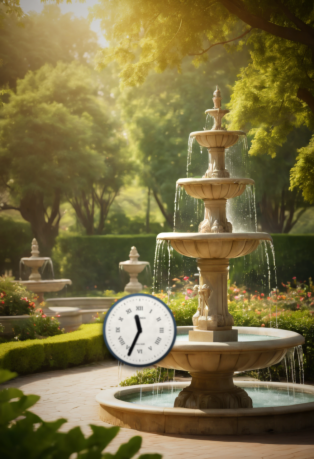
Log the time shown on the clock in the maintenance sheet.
11:34
